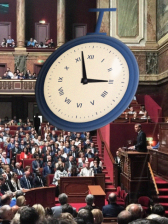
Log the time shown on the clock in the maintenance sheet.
2:57
